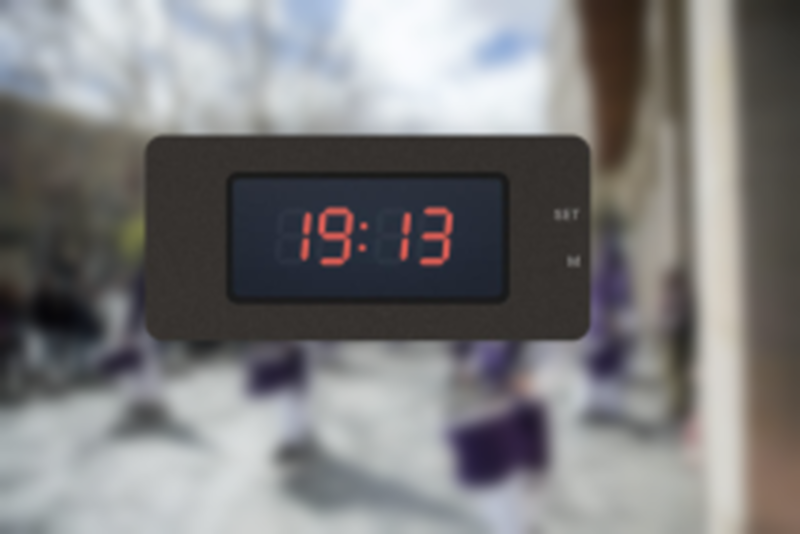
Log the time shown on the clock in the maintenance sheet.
19:13
